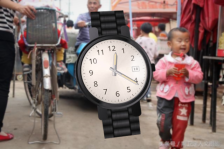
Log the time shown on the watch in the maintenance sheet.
12:21
